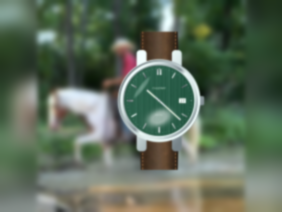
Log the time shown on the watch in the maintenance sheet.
10:22
